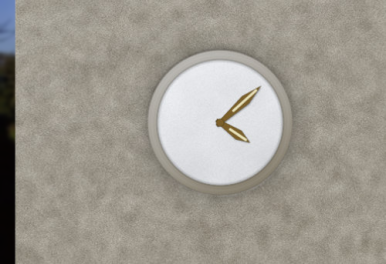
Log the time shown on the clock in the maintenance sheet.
4:08
